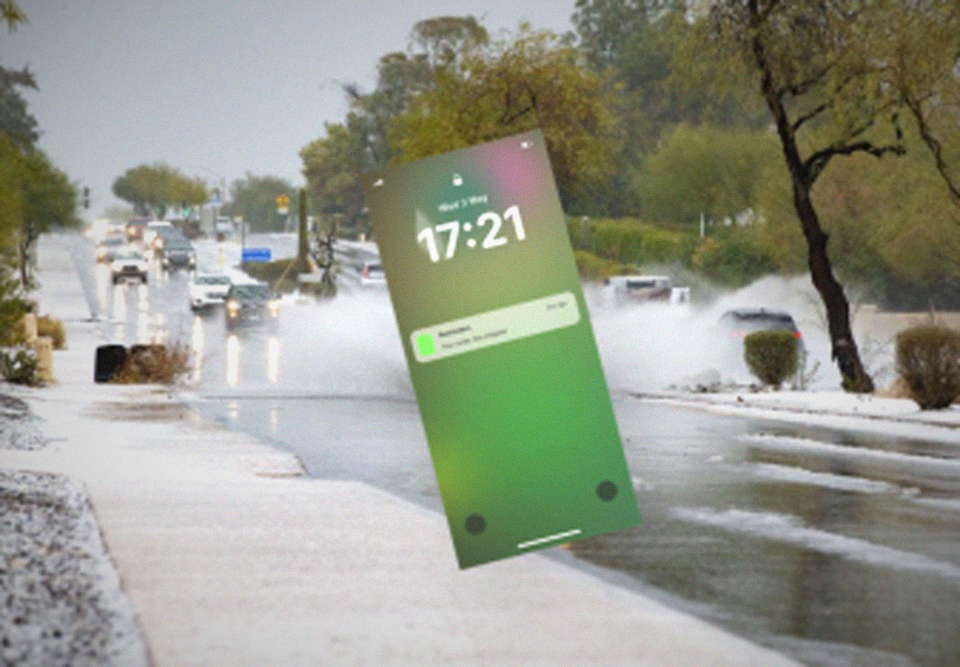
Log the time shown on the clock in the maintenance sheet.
17:21
